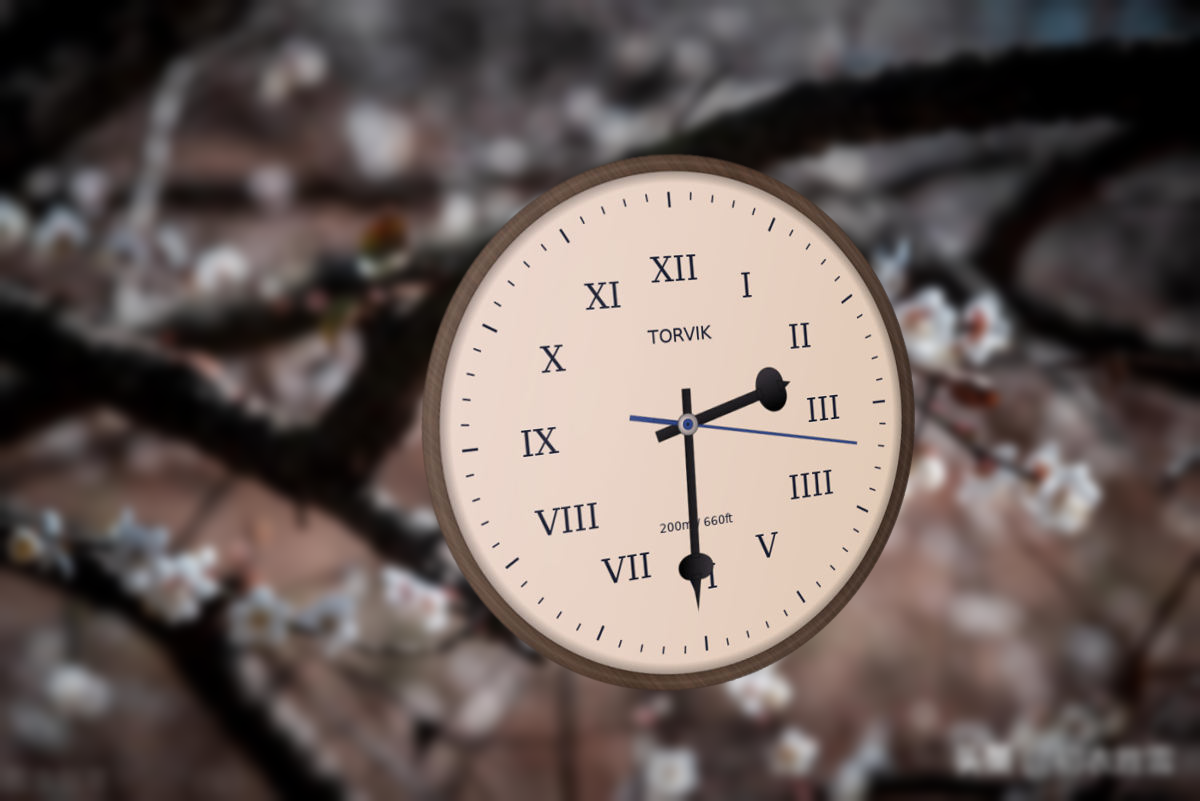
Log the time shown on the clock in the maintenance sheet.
2:30:17
